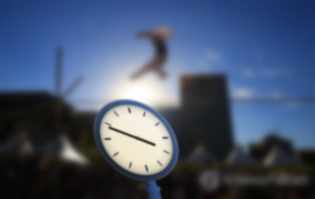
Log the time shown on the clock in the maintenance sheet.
3:49
